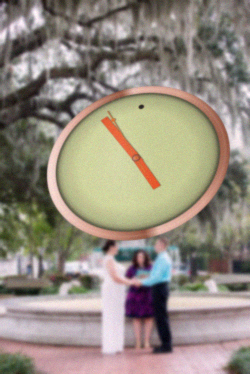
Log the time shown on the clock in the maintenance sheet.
4:53:55
